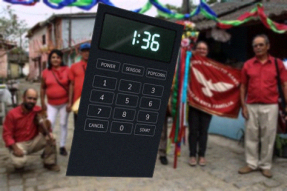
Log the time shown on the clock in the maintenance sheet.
1:36
